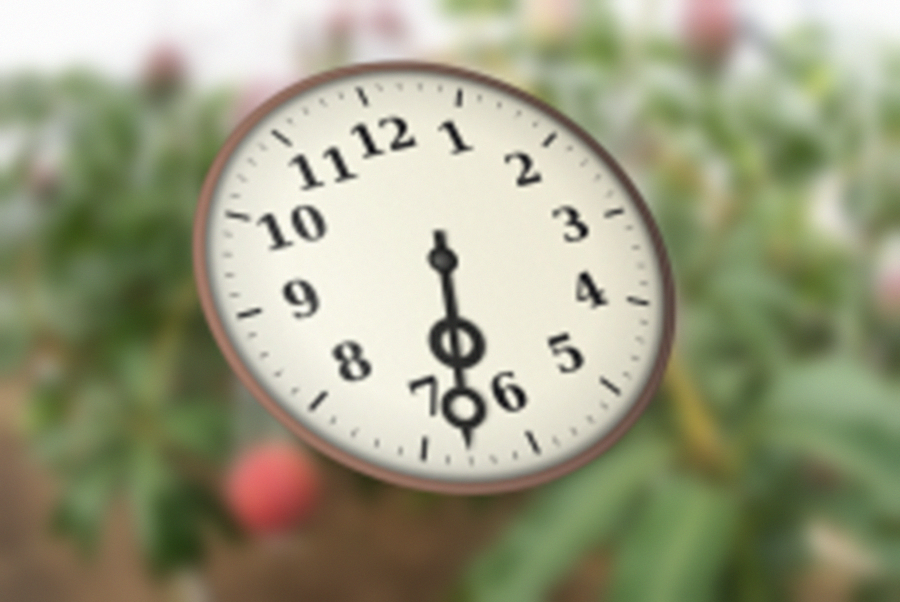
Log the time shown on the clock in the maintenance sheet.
6:33
